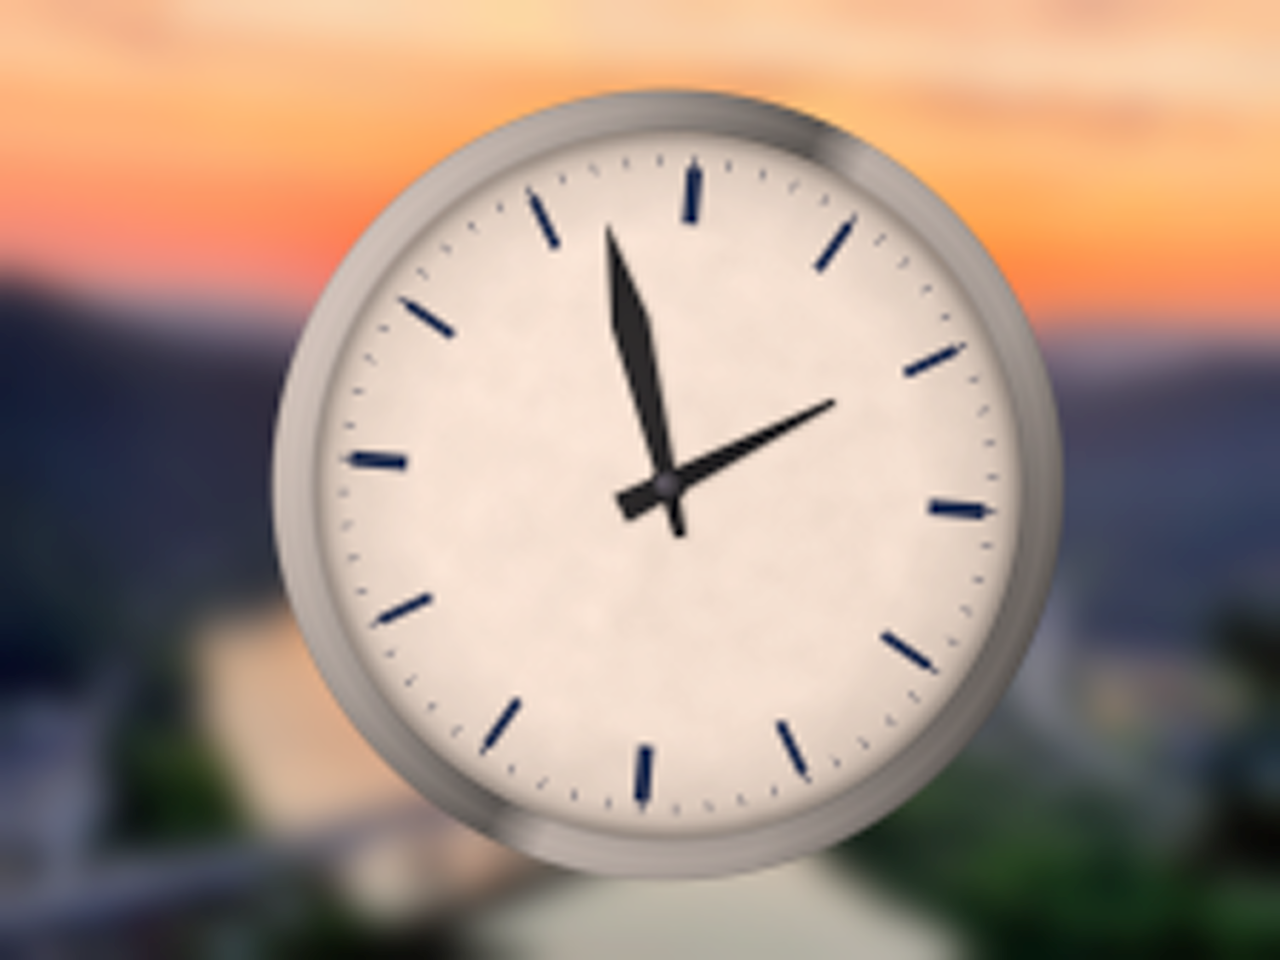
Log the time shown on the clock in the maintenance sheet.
1:57
